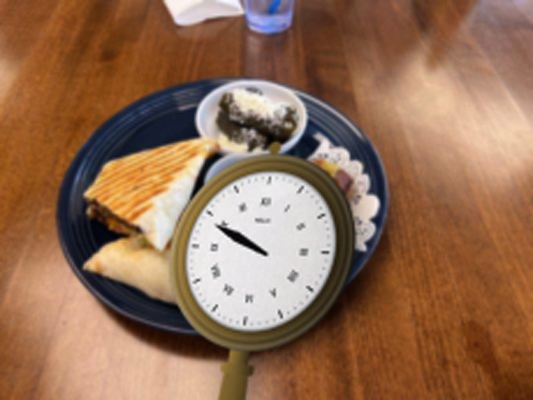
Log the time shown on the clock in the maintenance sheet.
9:49
